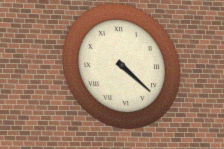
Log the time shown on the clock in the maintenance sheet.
4:22
